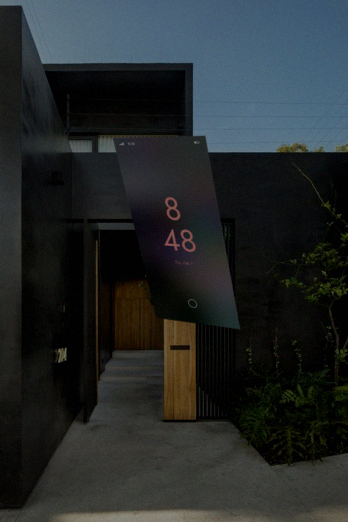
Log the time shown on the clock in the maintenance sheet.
8:48
